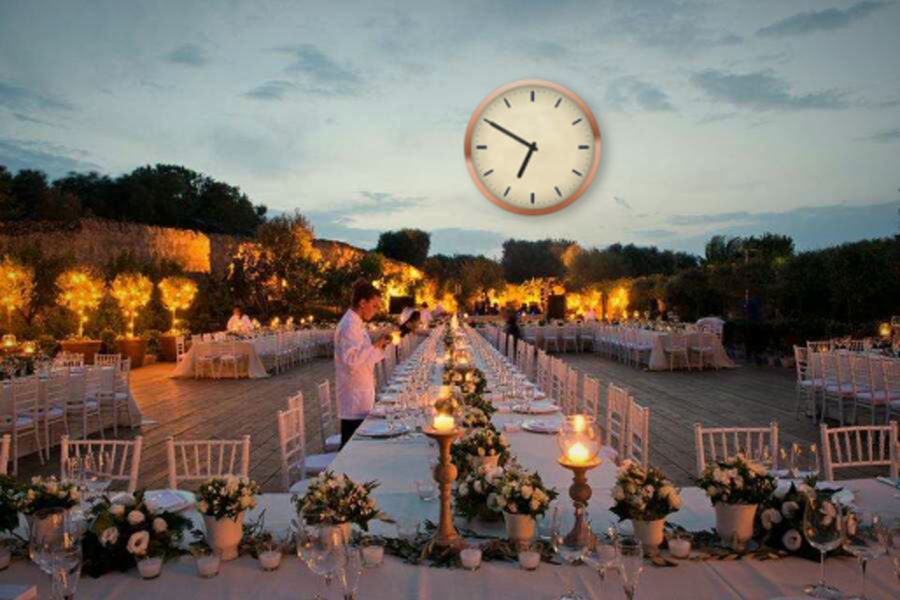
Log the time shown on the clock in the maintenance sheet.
6:50
